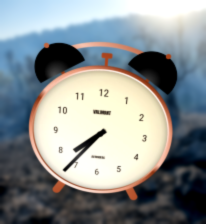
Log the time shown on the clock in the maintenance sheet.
7:36
